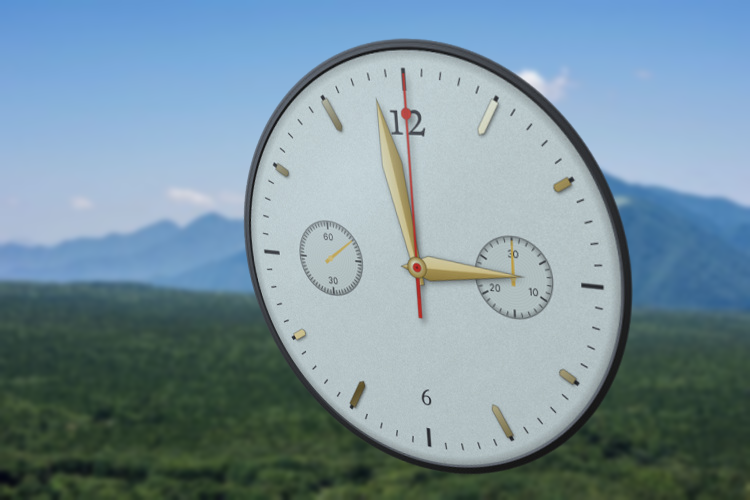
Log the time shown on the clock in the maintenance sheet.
2:58:09
